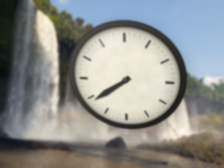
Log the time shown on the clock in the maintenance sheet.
7:39
